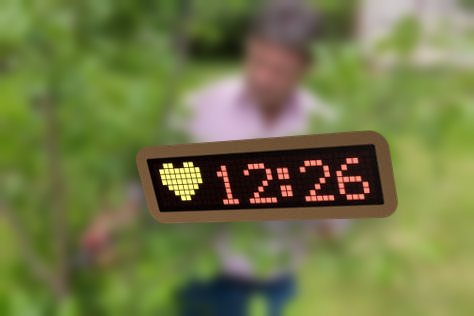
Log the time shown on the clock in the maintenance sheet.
12:26
